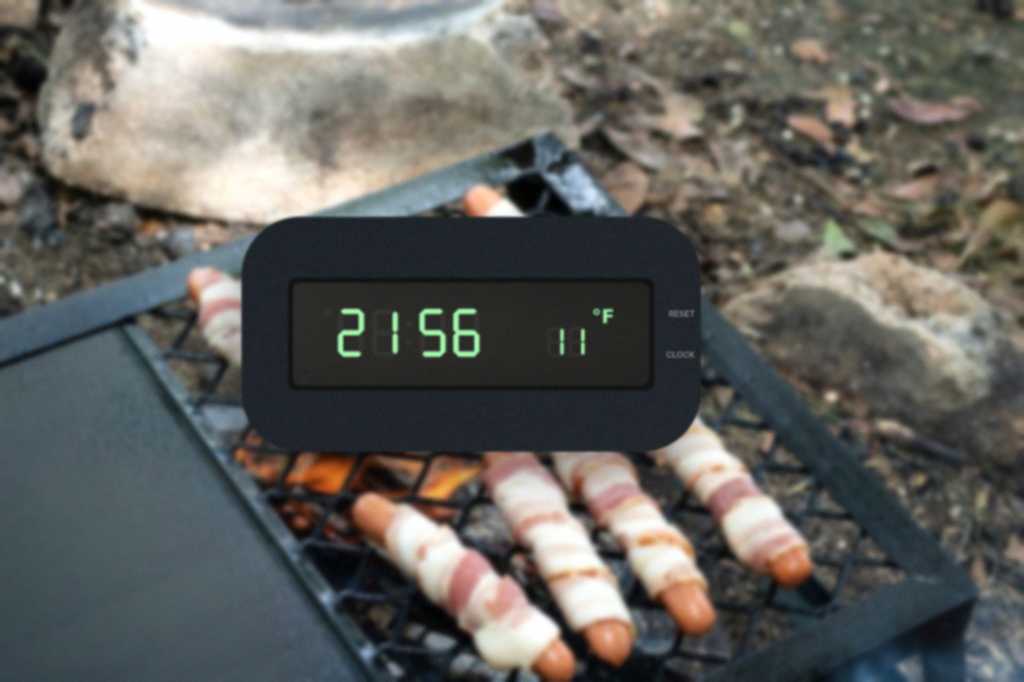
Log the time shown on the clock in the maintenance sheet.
21:56
